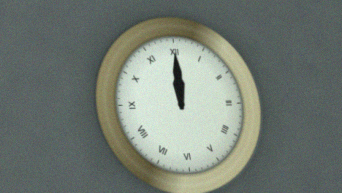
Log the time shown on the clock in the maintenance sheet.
12:00
